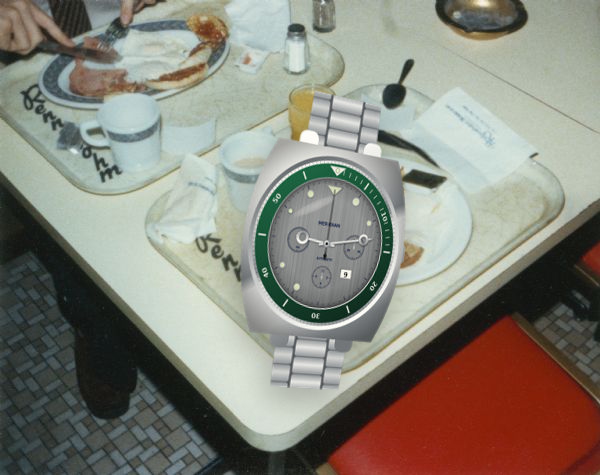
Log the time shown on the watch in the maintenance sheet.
9:13
